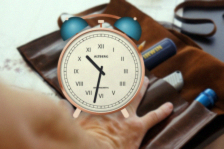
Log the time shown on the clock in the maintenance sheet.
10:32
